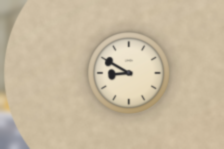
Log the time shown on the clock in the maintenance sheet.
8:50
